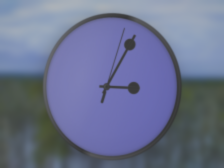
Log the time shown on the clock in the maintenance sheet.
3:05:03
